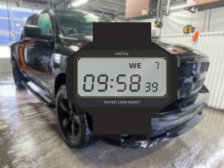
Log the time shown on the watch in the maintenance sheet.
9:58:39
